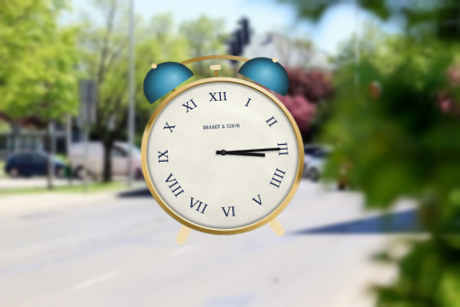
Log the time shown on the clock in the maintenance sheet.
3:15
